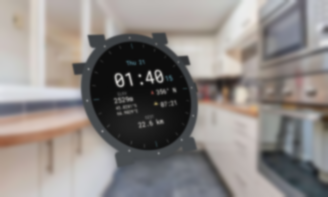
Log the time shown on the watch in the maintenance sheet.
1:40
